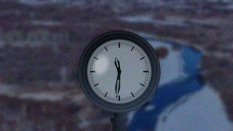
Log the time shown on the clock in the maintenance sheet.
11:31
